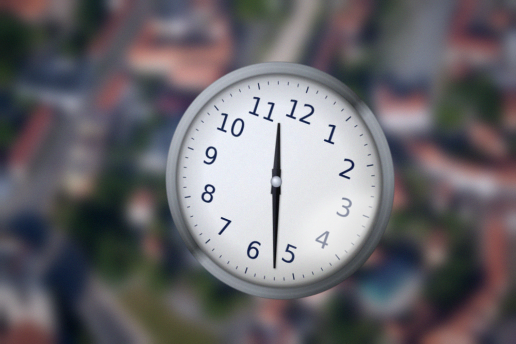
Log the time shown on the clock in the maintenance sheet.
11:27
